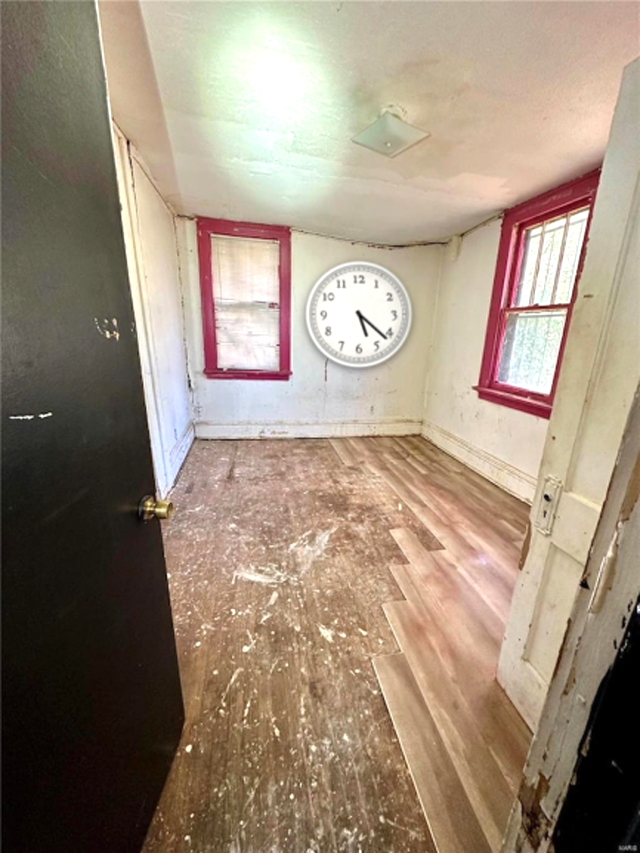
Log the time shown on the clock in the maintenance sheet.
5:22
